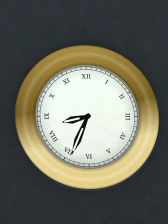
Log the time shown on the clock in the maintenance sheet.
8:34
